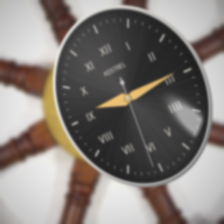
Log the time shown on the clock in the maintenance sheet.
9:14:31
